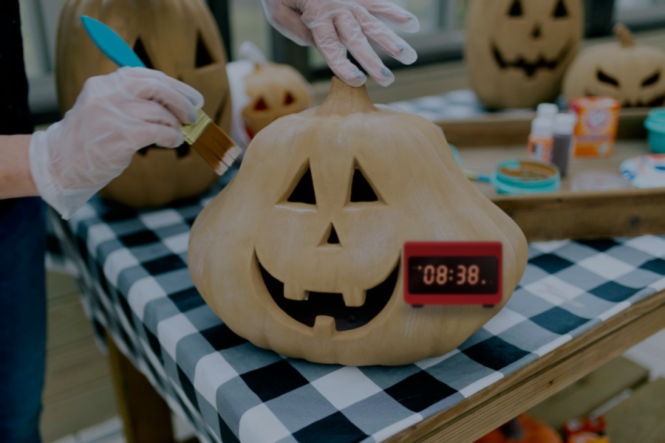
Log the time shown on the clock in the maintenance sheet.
8:38
